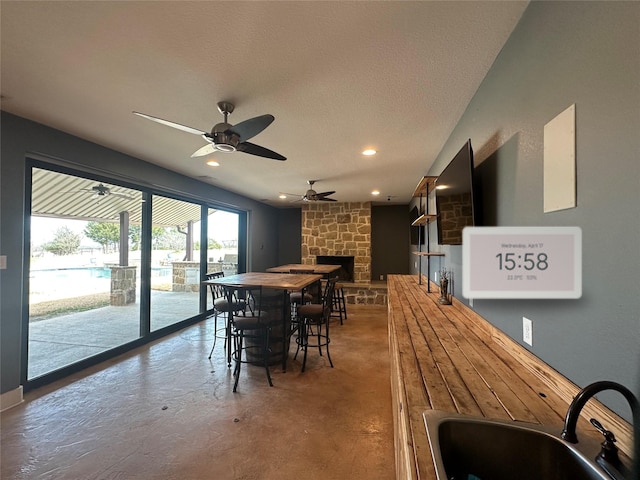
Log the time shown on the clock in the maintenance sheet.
15:58
